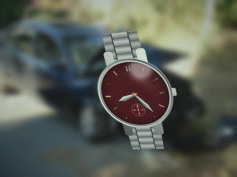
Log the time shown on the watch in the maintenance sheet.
8:24
